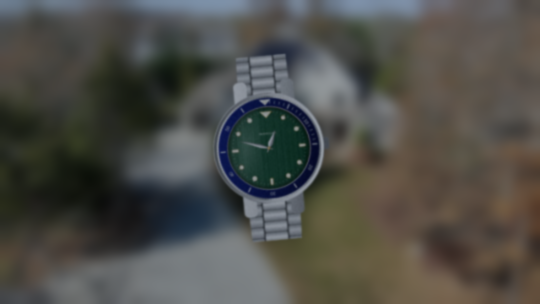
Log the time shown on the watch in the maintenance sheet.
12:48
